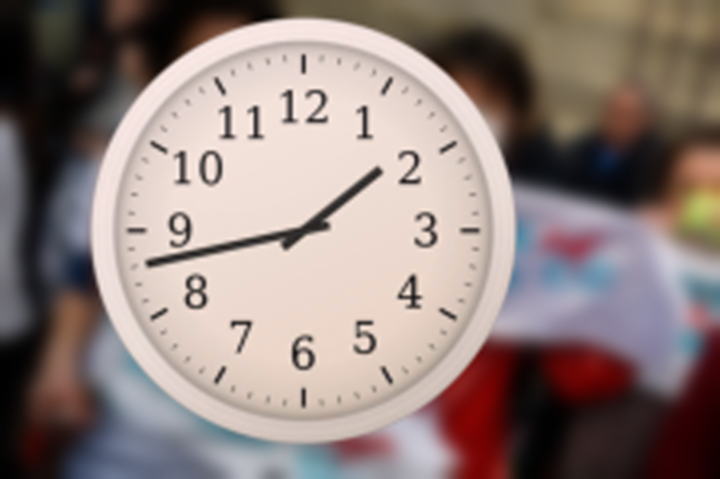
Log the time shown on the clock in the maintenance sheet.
1:43
